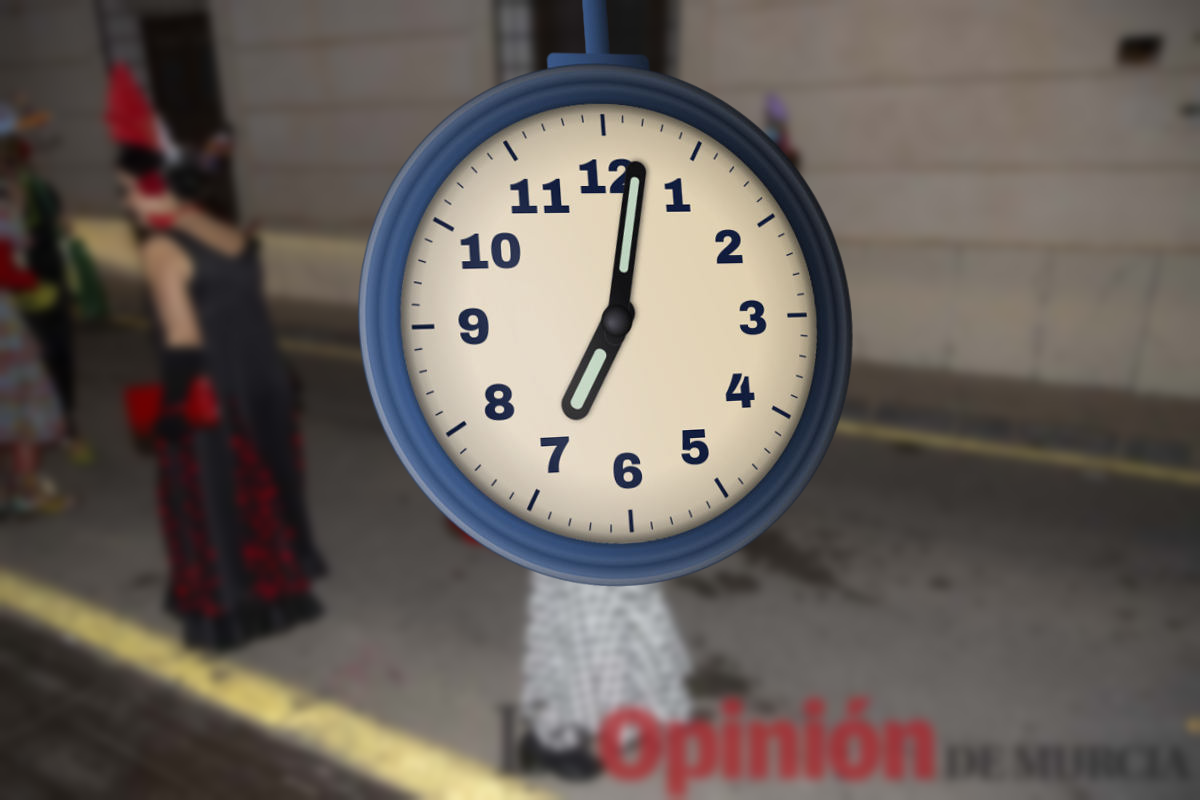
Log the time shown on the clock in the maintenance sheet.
7:02
